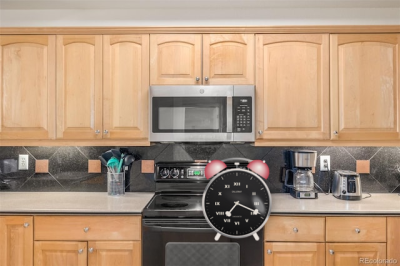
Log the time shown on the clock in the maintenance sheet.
7:19
